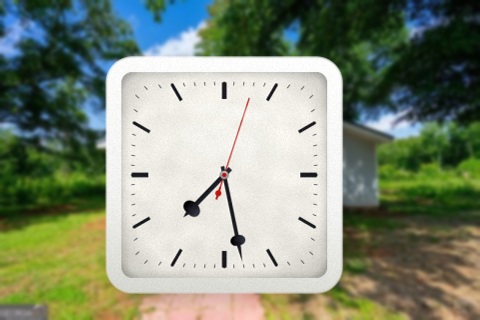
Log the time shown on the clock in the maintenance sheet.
7:28:03
